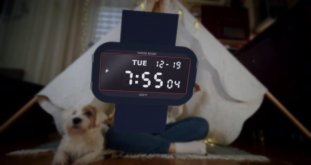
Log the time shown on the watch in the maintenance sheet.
7:55:04
